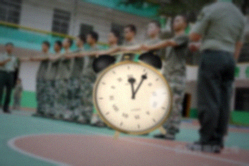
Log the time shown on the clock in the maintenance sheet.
12:06
